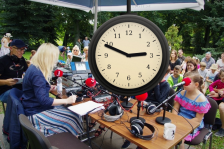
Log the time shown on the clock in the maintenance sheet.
2:49
